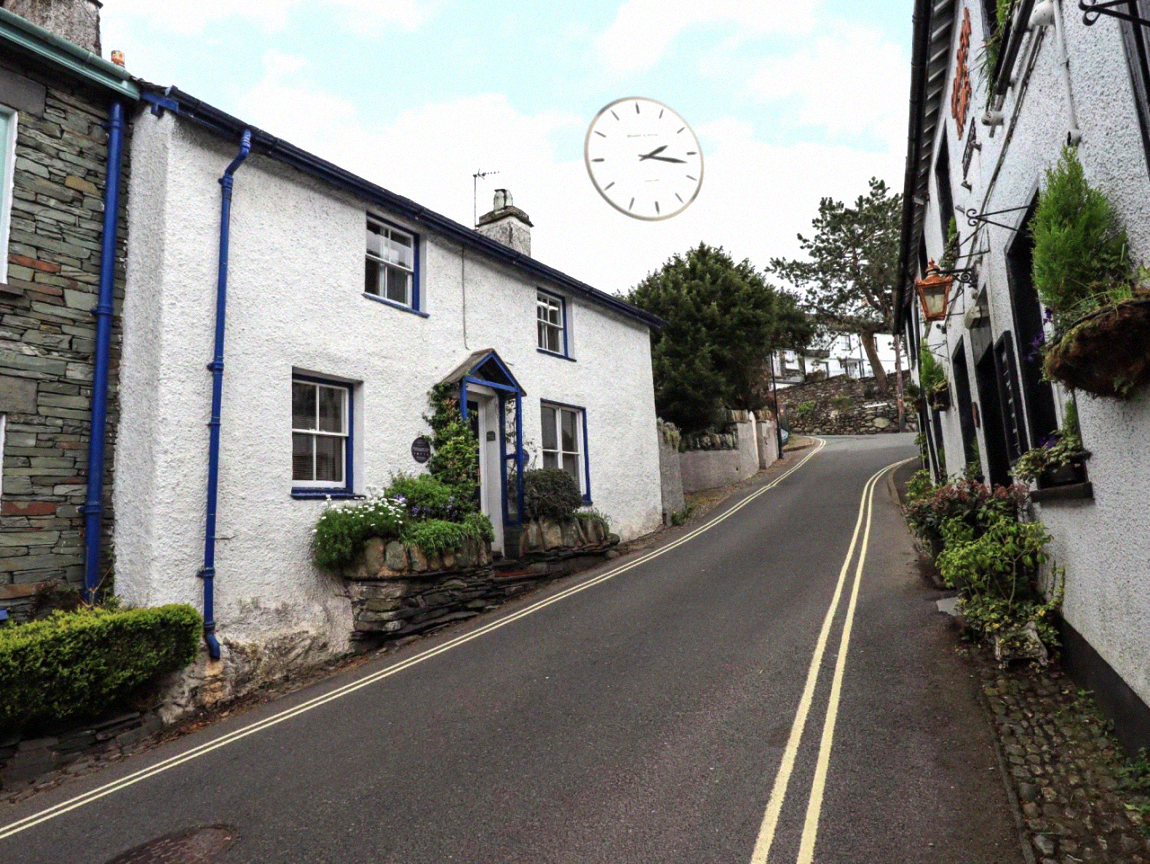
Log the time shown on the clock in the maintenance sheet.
2:17
